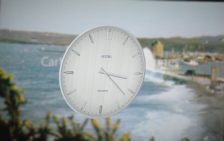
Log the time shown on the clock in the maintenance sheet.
3:22
